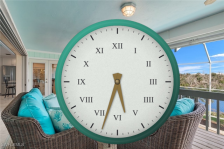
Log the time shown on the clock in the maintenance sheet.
5:33
